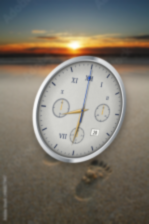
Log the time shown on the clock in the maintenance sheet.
8:31
